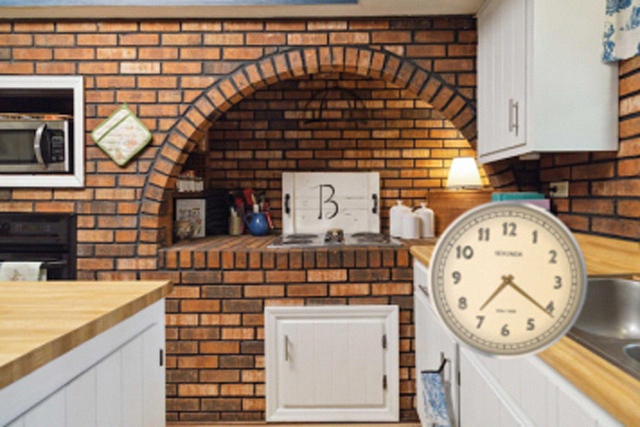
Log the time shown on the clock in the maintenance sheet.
7:21
